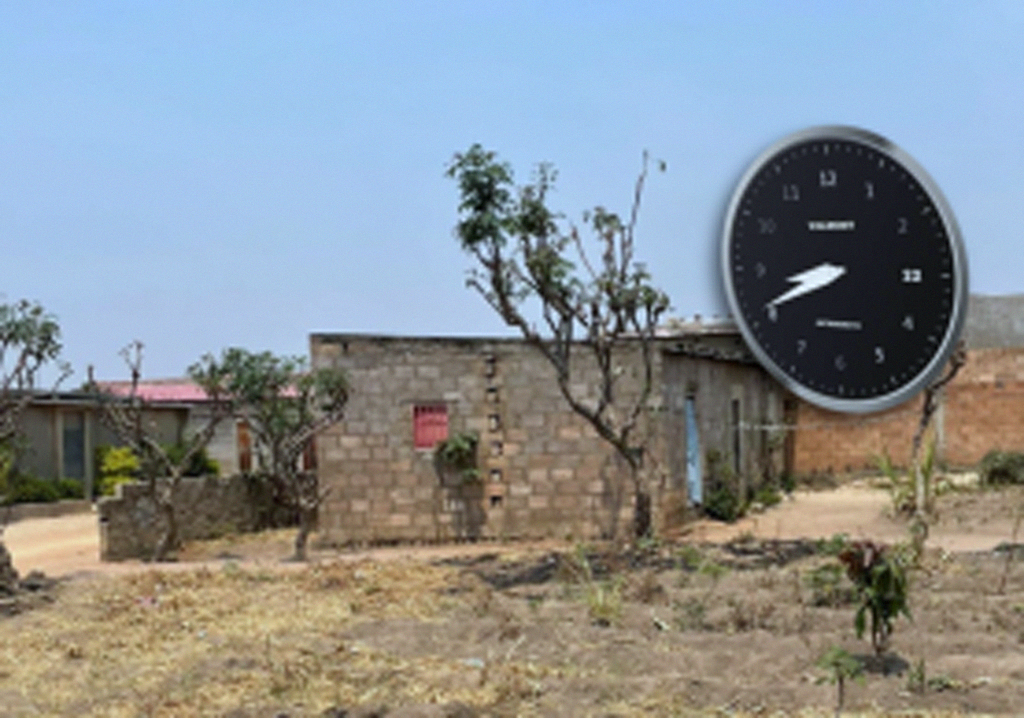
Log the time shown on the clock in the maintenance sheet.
8:41
